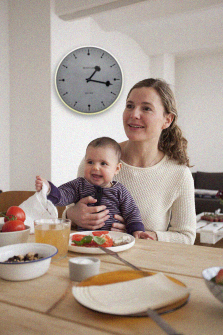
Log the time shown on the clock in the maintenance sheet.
1:17
